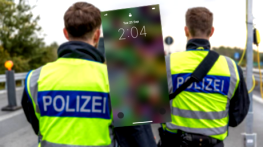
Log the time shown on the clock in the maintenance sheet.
2:04
